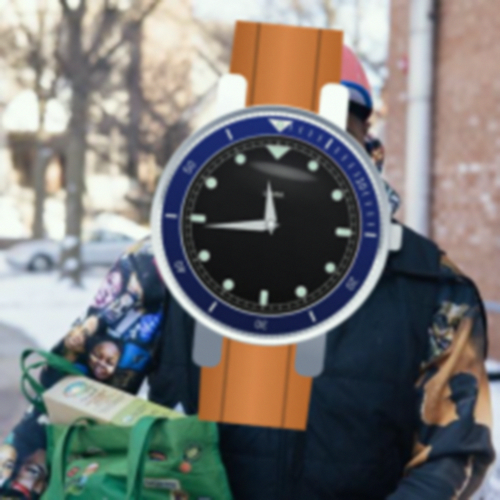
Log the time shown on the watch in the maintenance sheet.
11:44
